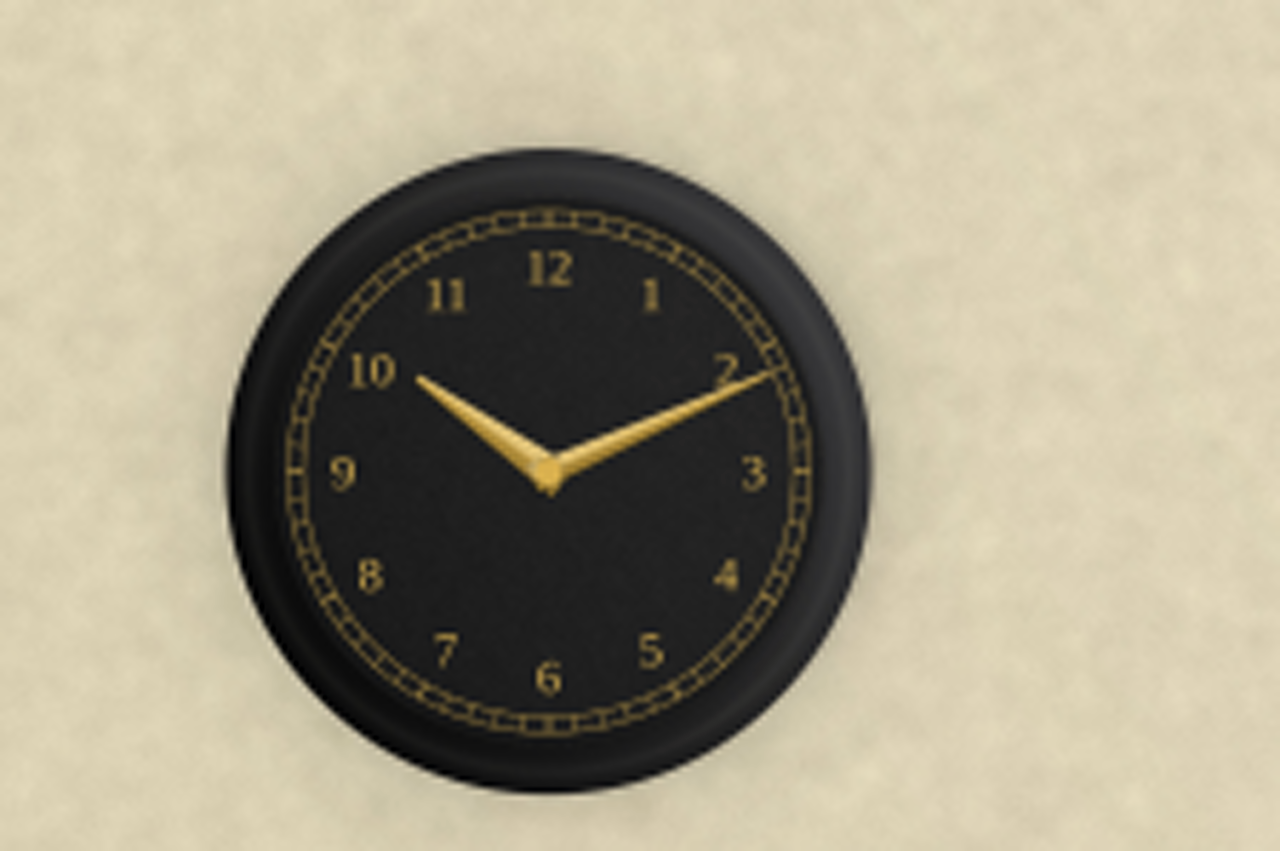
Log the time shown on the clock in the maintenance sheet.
10:11
